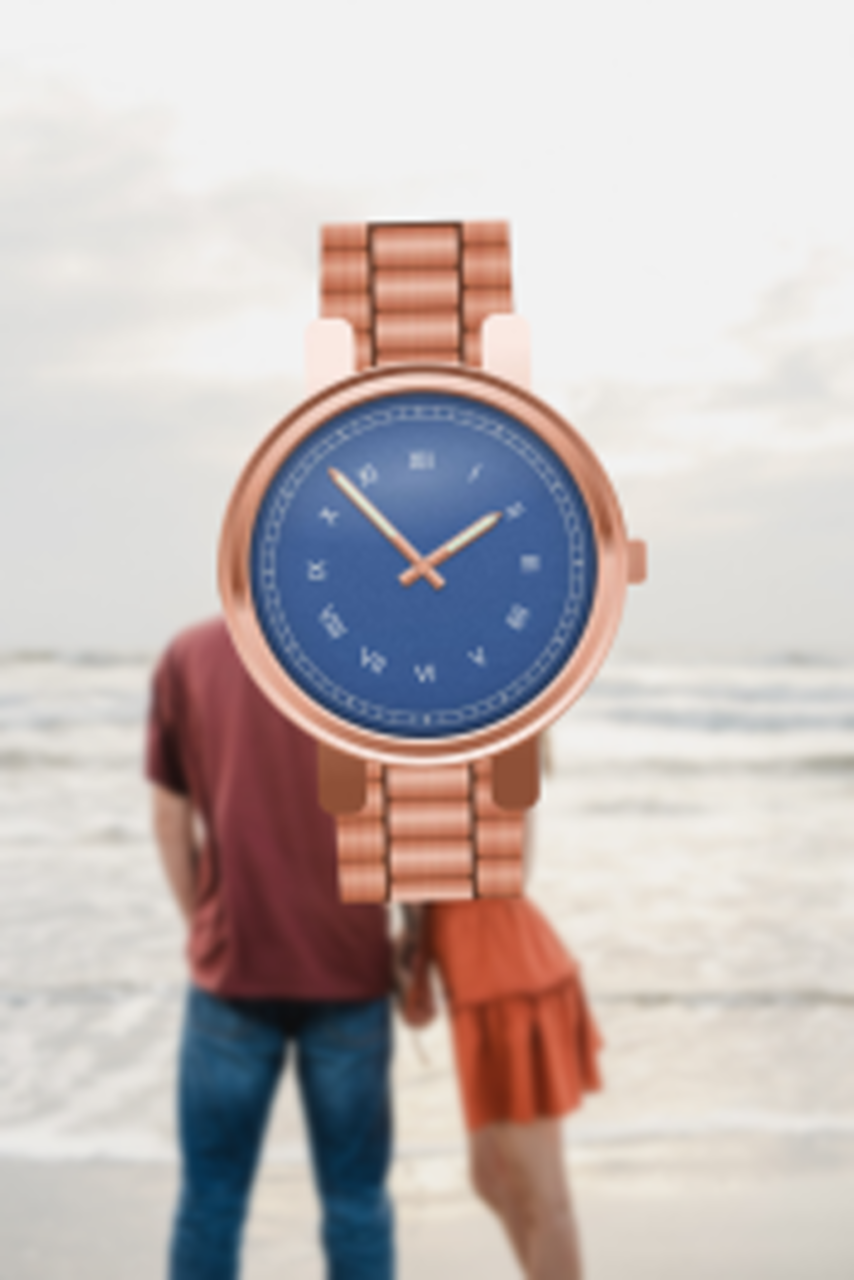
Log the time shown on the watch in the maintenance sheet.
1:53
